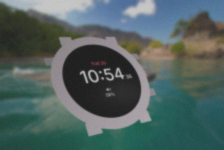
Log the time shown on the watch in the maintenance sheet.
10:54
